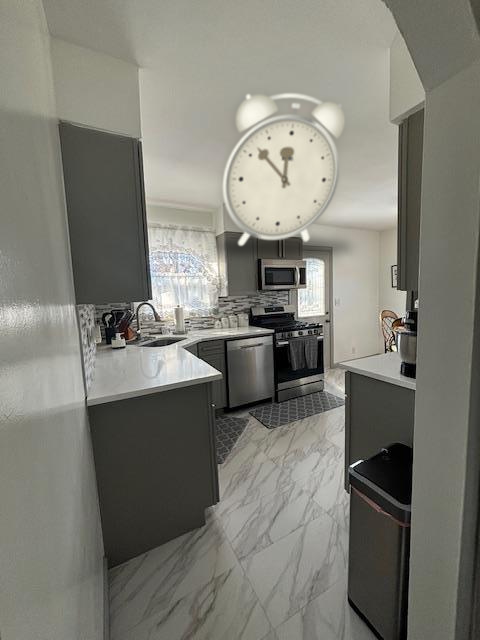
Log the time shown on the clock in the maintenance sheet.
11:52
